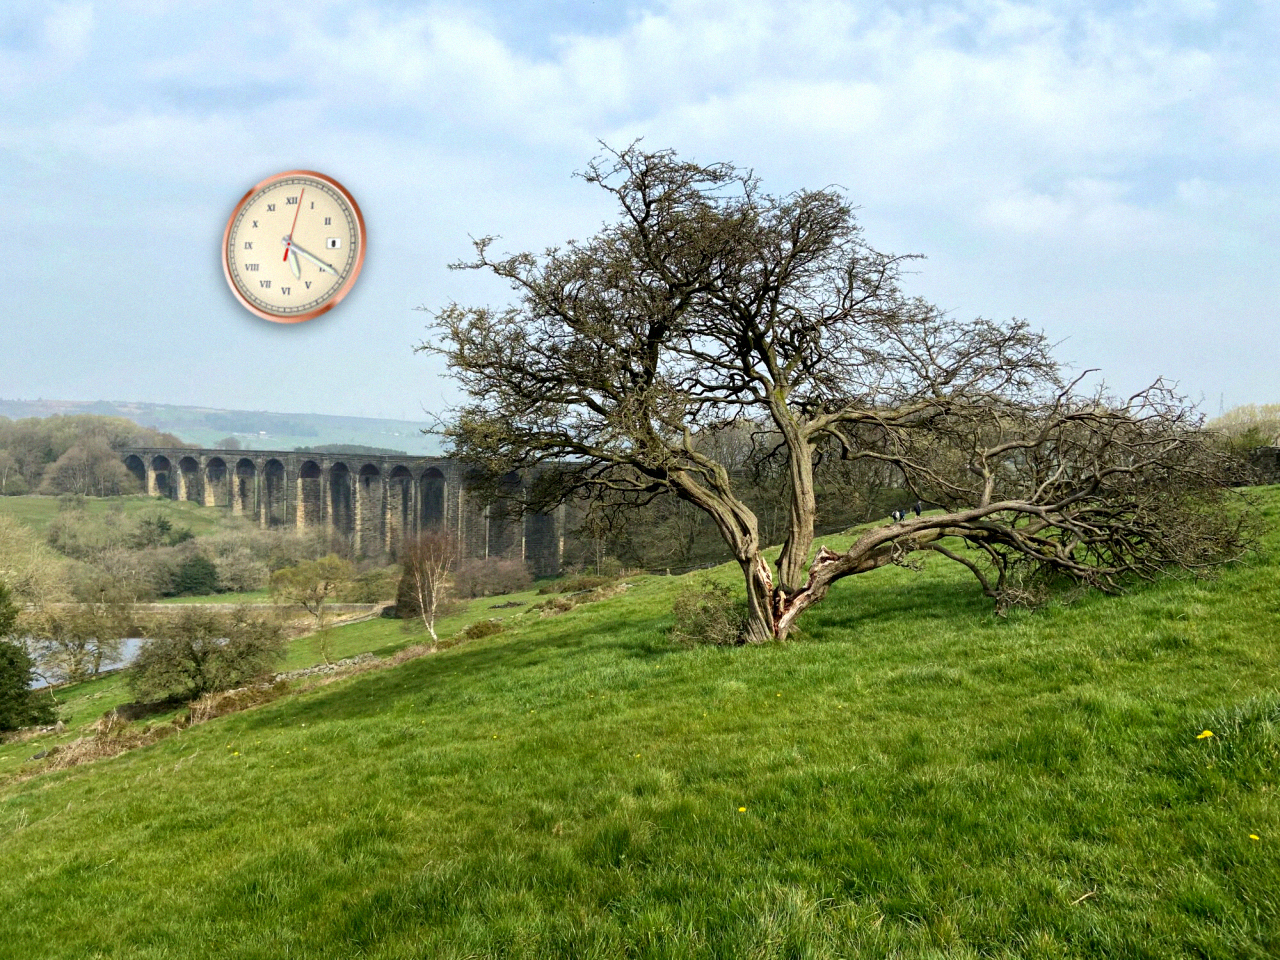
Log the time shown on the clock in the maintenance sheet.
5:20:02
